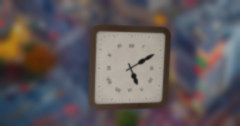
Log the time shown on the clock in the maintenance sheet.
5:10
